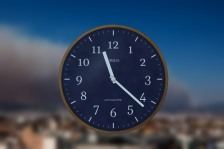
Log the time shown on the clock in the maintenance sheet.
11:22
